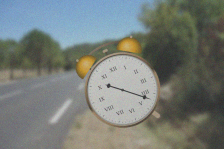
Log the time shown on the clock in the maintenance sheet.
10:22
